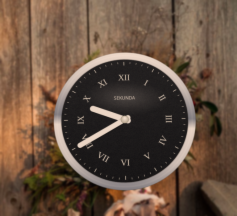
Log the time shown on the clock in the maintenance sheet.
9:40
